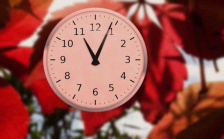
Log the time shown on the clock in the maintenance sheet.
11:04
